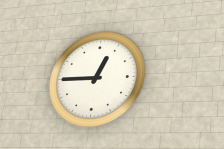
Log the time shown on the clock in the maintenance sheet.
12:45
